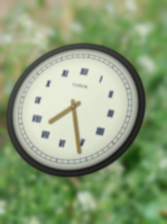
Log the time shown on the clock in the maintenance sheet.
7:26
